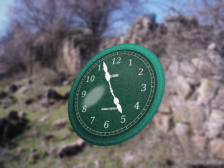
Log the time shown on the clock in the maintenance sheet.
4:56
